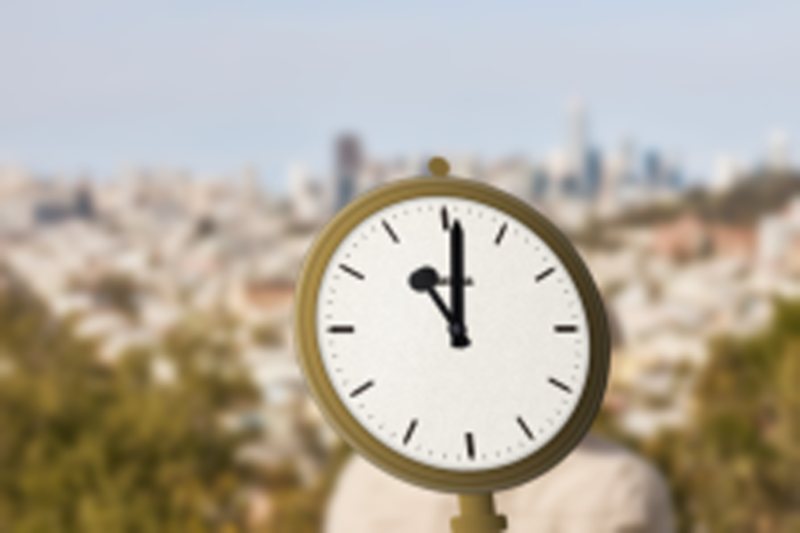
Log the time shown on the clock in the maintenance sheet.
11:01
